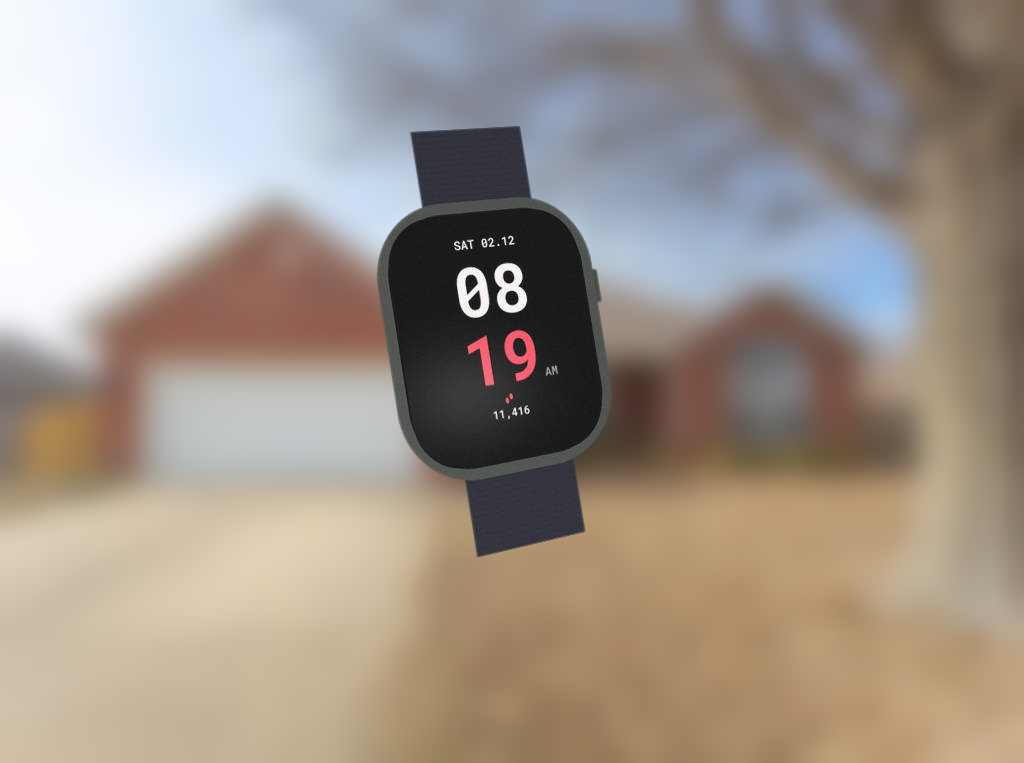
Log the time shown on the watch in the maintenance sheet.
8:19
